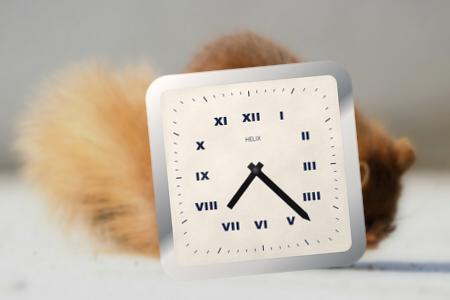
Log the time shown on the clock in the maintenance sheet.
7:23
